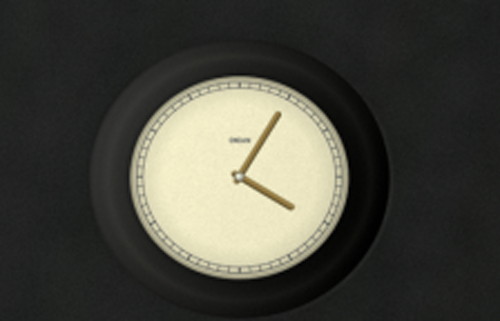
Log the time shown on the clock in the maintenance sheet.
4:05
